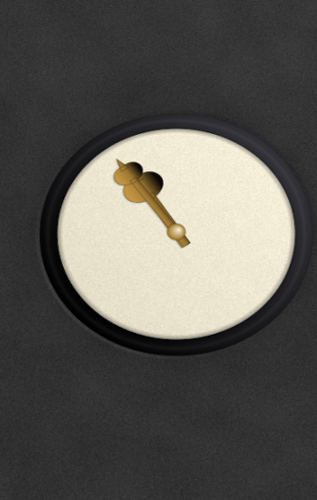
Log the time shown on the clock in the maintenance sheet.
10:54
